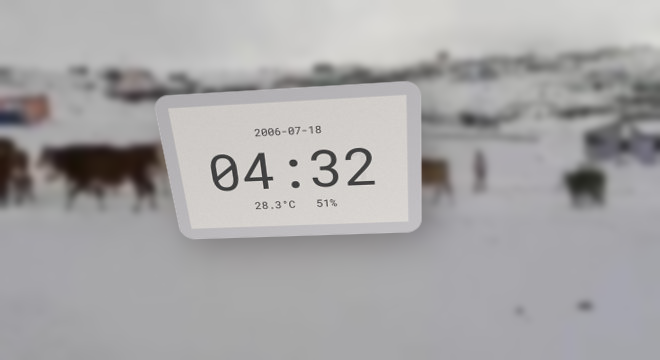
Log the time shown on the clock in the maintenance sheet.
4:32
